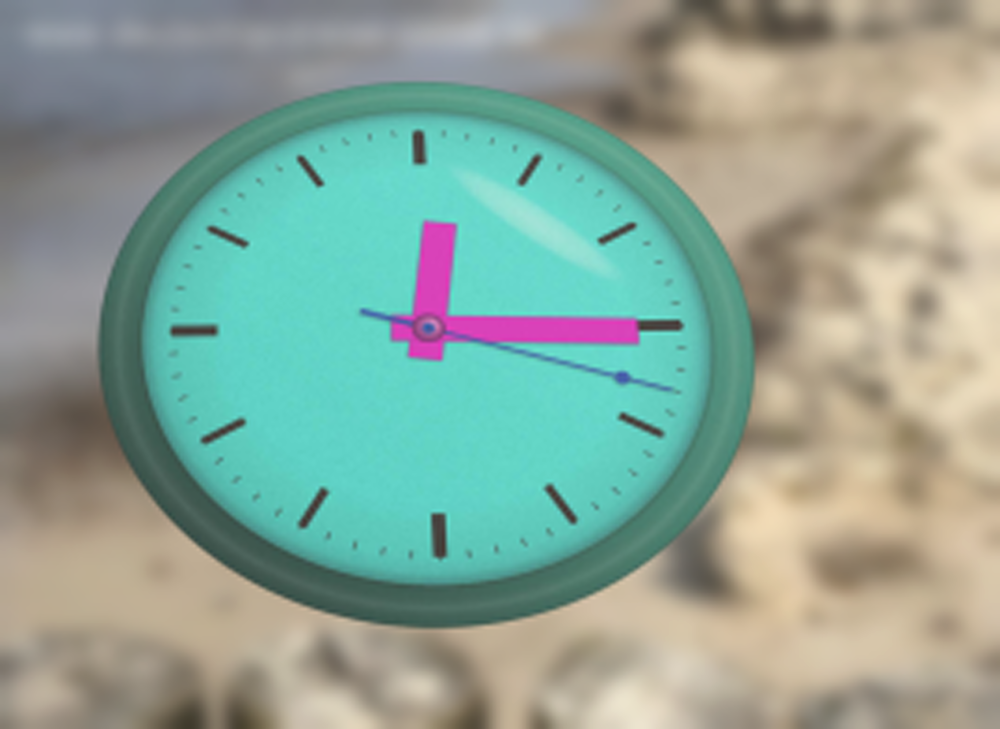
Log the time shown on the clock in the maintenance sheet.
12:15:18
